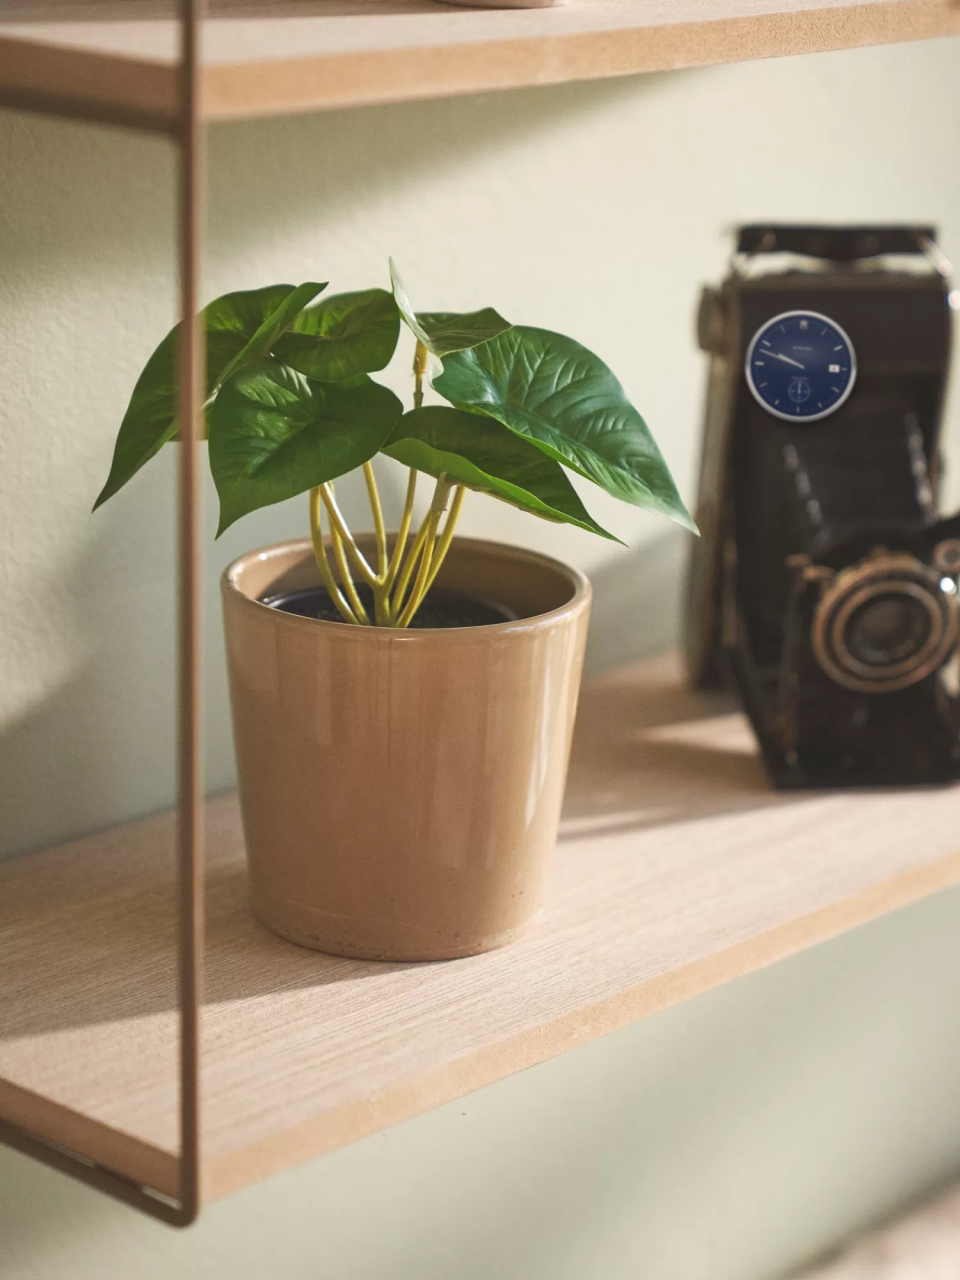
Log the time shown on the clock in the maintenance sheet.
9:48
